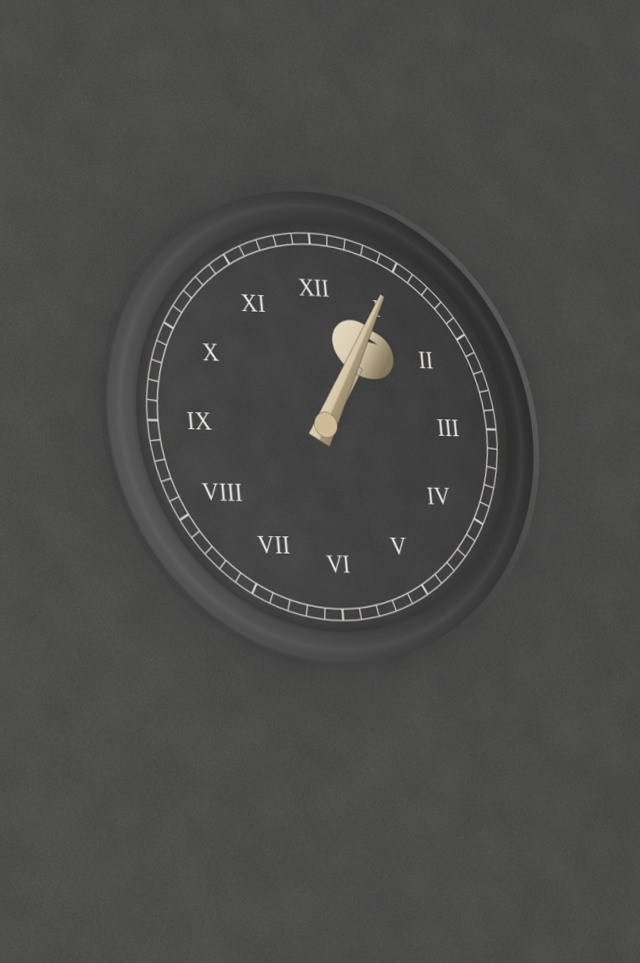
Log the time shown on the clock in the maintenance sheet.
1:05
